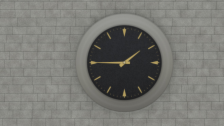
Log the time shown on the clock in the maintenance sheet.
1:45
